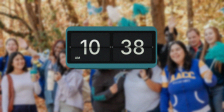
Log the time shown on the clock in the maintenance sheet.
10:38
